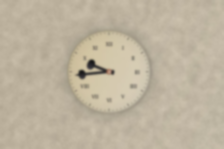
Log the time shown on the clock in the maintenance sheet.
9:44
